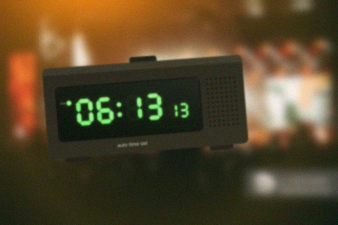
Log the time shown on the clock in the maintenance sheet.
6:13:13
